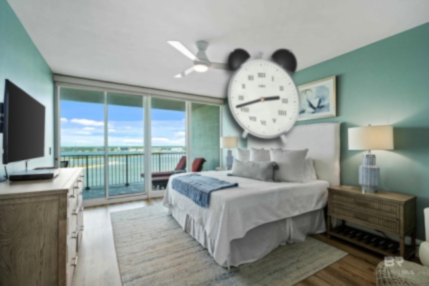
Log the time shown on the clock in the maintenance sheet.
2:42
